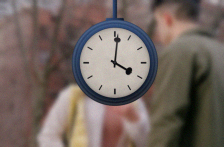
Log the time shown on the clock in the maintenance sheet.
4:01
